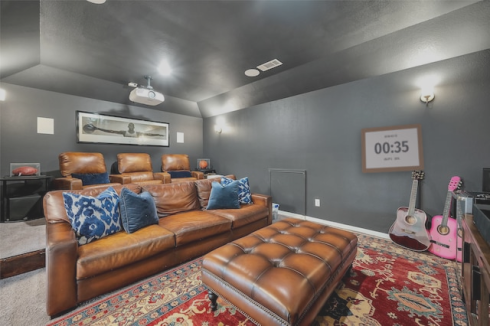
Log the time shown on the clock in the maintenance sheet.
0:35
